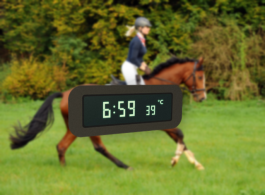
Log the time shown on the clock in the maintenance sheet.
6:59
